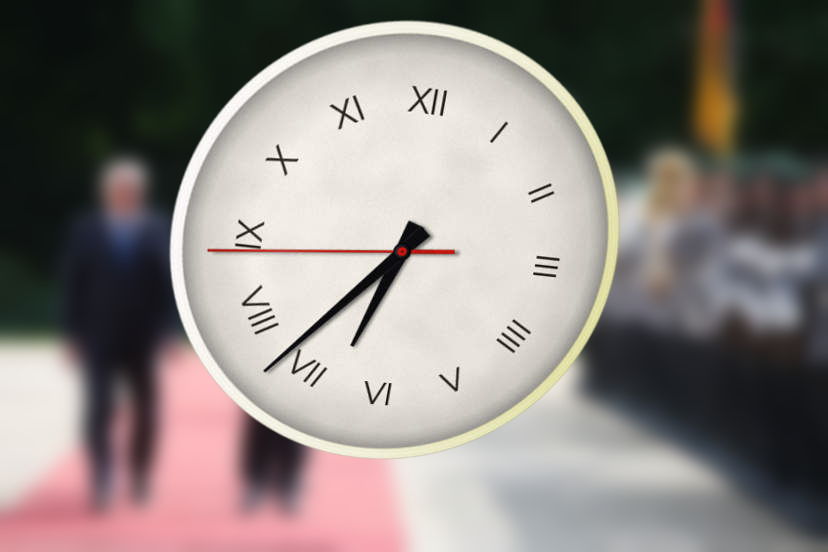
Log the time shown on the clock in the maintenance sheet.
6:36:44
